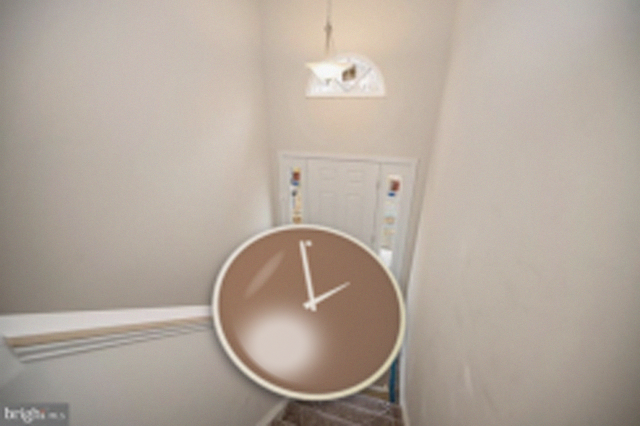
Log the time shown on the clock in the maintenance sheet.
1:59
